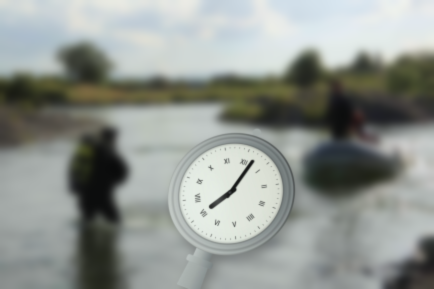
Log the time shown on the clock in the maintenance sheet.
7:02
